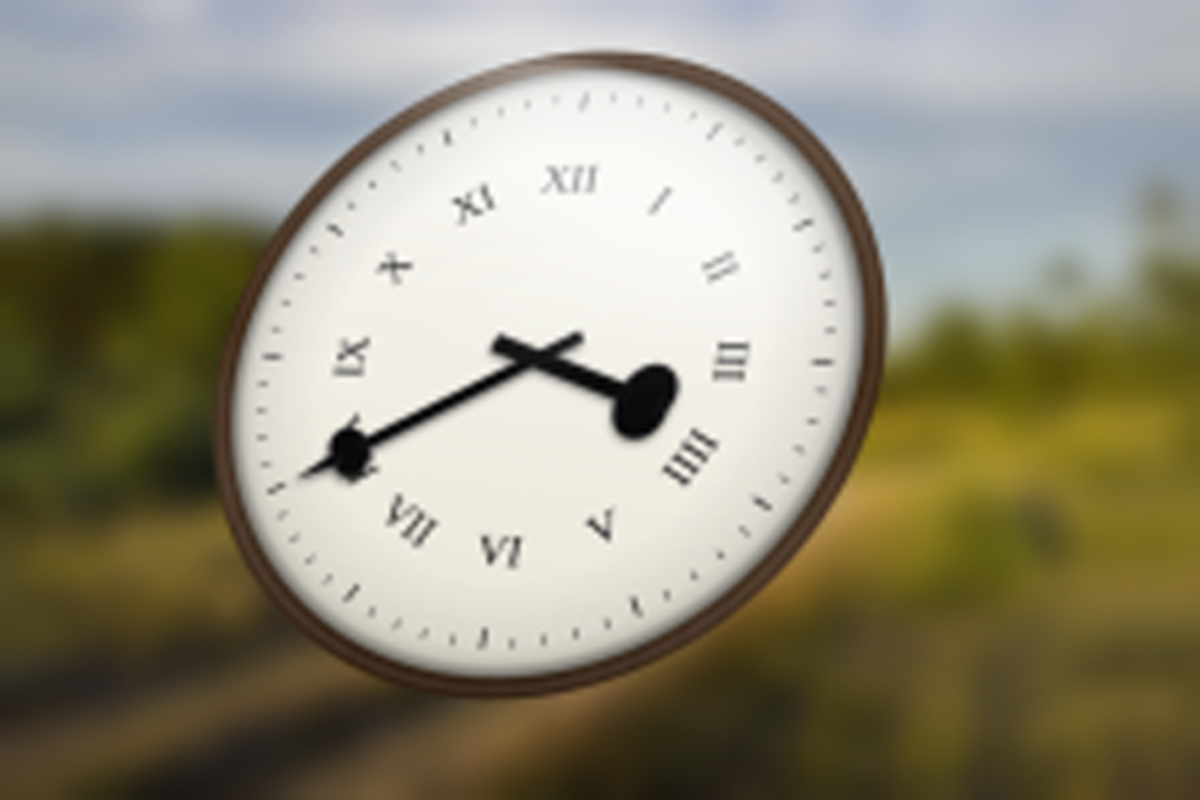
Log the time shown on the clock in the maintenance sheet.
3:40
